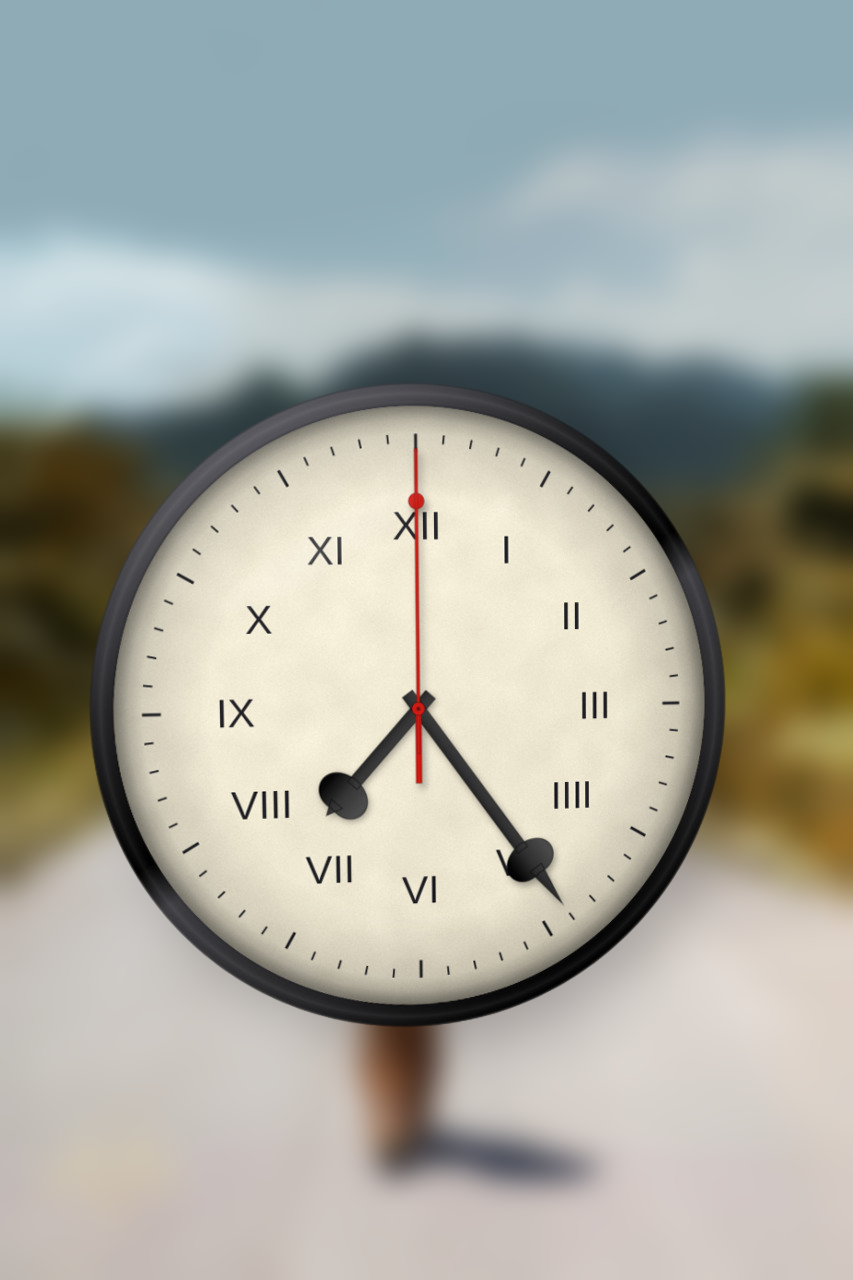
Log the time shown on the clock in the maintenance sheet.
7:24:00
